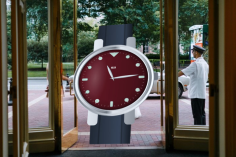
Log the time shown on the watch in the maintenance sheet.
11:14
